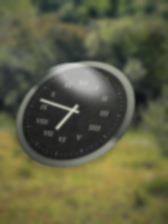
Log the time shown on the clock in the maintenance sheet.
6:47
